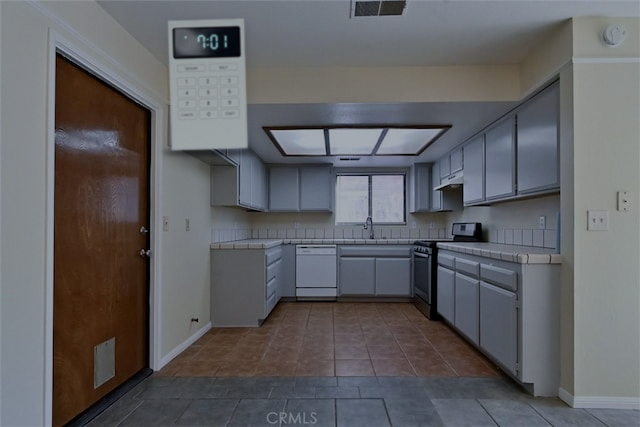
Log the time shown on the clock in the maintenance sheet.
7:01
